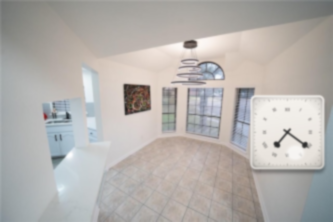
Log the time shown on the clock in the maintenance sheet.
7:21
